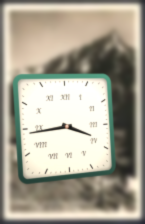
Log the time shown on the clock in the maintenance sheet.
3:44
